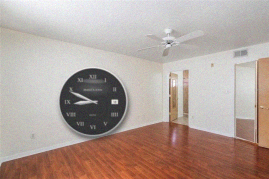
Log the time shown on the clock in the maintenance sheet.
8:49
